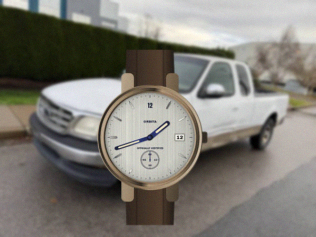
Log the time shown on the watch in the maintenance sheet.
1:42
